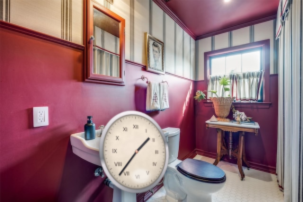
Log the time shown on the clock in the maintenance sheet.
1:37
